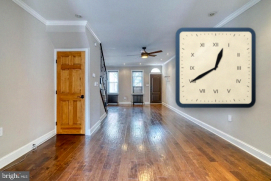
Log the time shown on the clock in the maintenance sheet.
12:40
